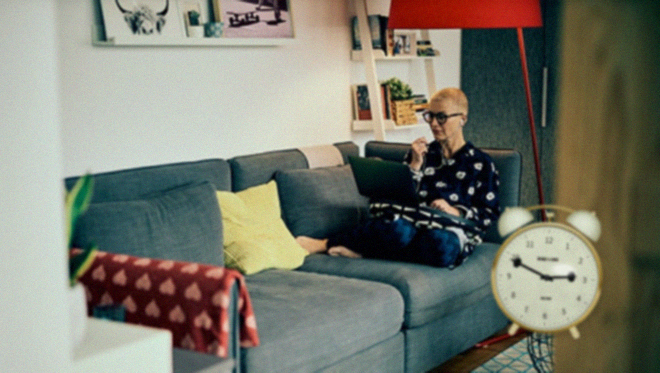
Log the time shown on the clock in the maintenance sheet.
2:49
